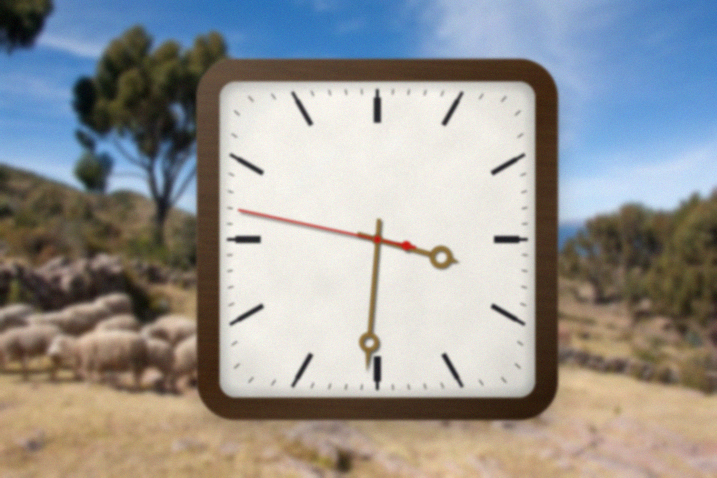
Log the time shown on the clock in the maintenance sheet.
3:30:47
